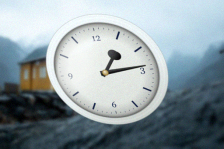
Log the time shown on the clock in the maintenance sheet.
1:14
